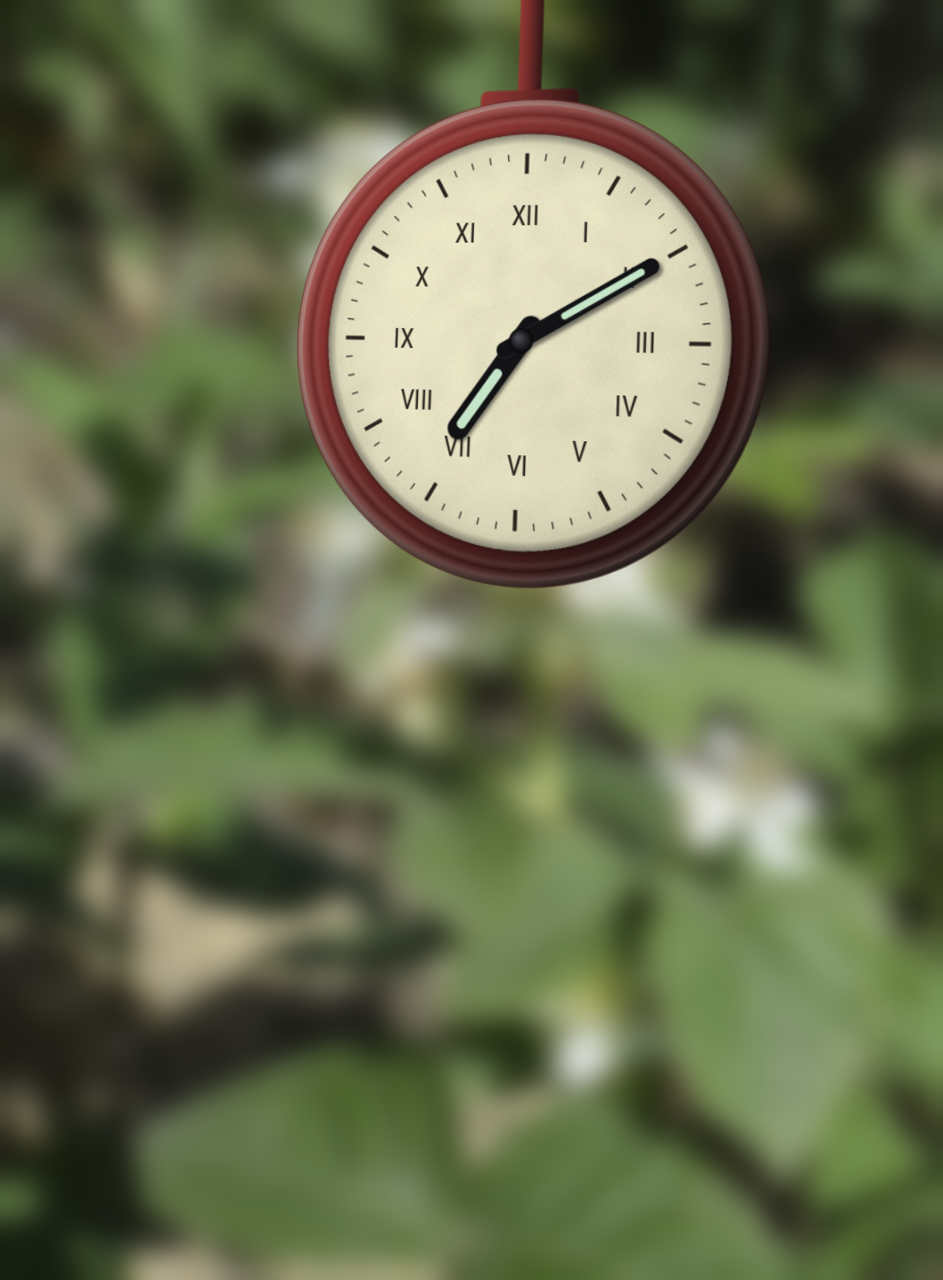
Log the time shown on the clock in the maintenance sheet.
7:10
